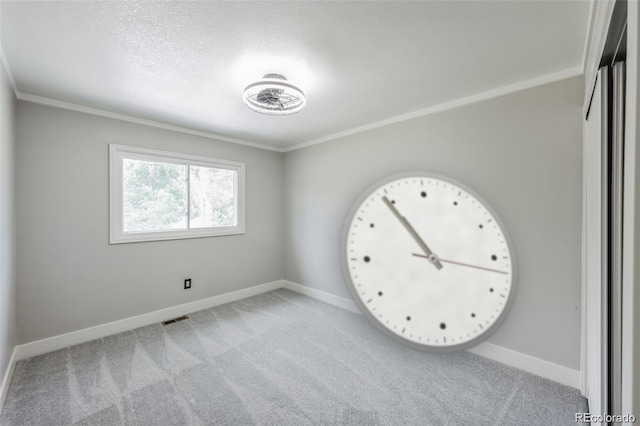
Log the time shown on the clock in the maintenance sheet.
10:54:17
